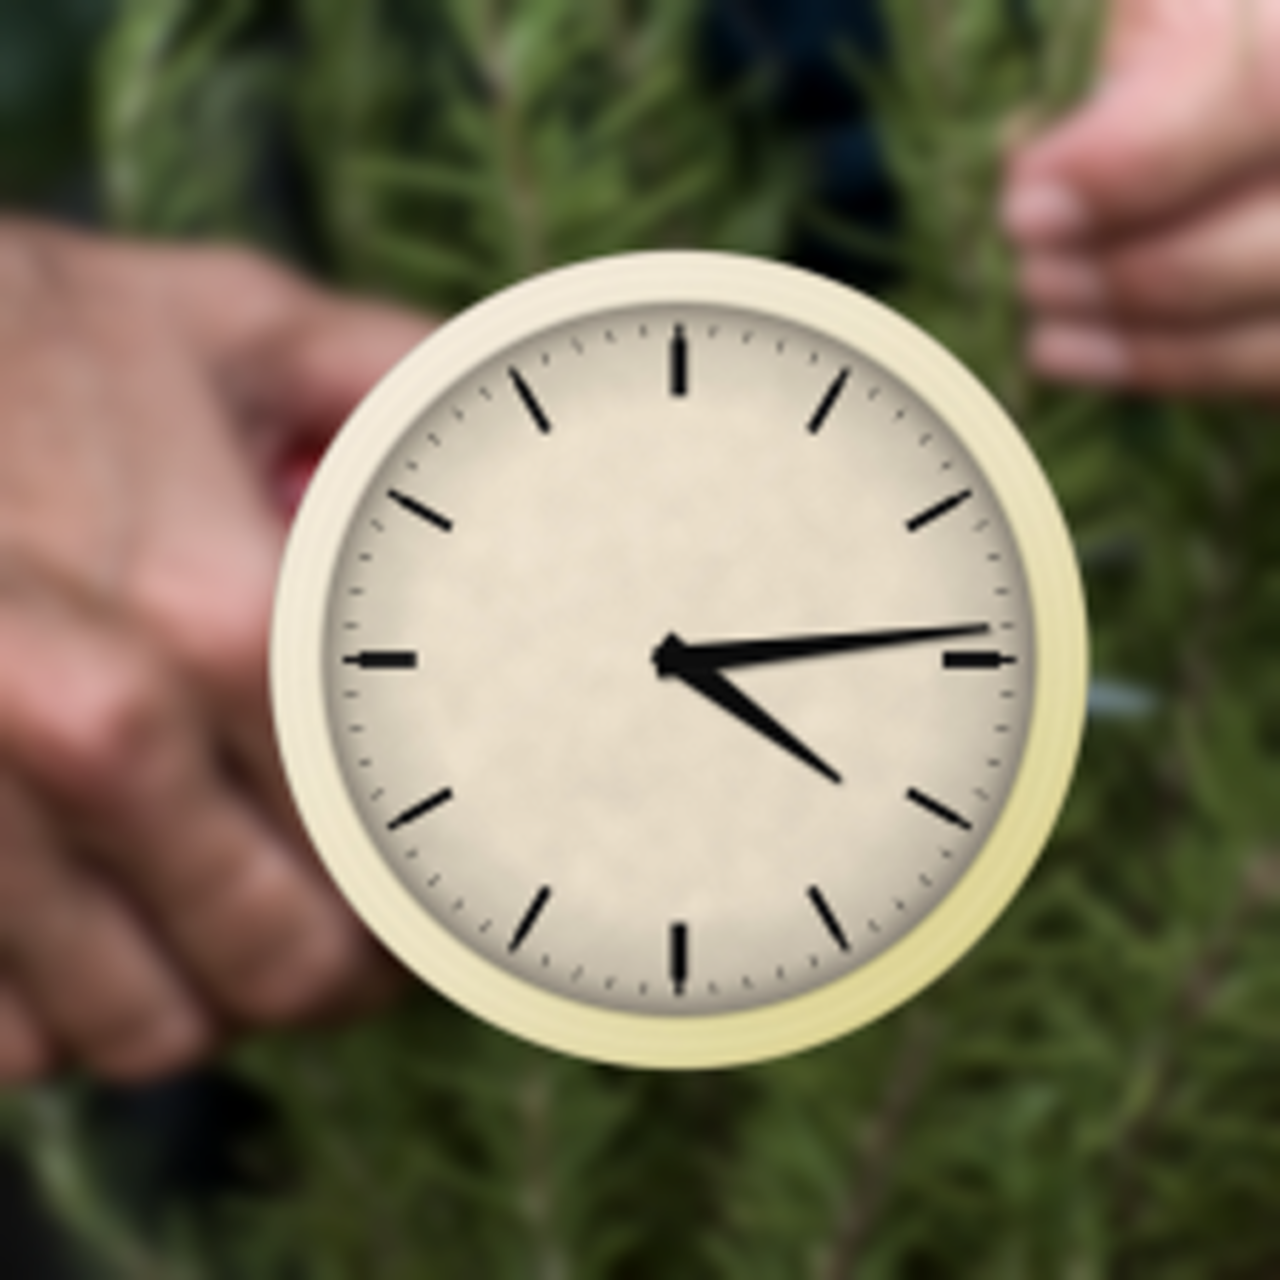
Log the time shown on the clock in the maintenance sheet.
4:14
